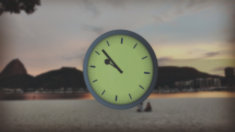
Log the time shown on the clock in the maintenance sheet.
9:52
